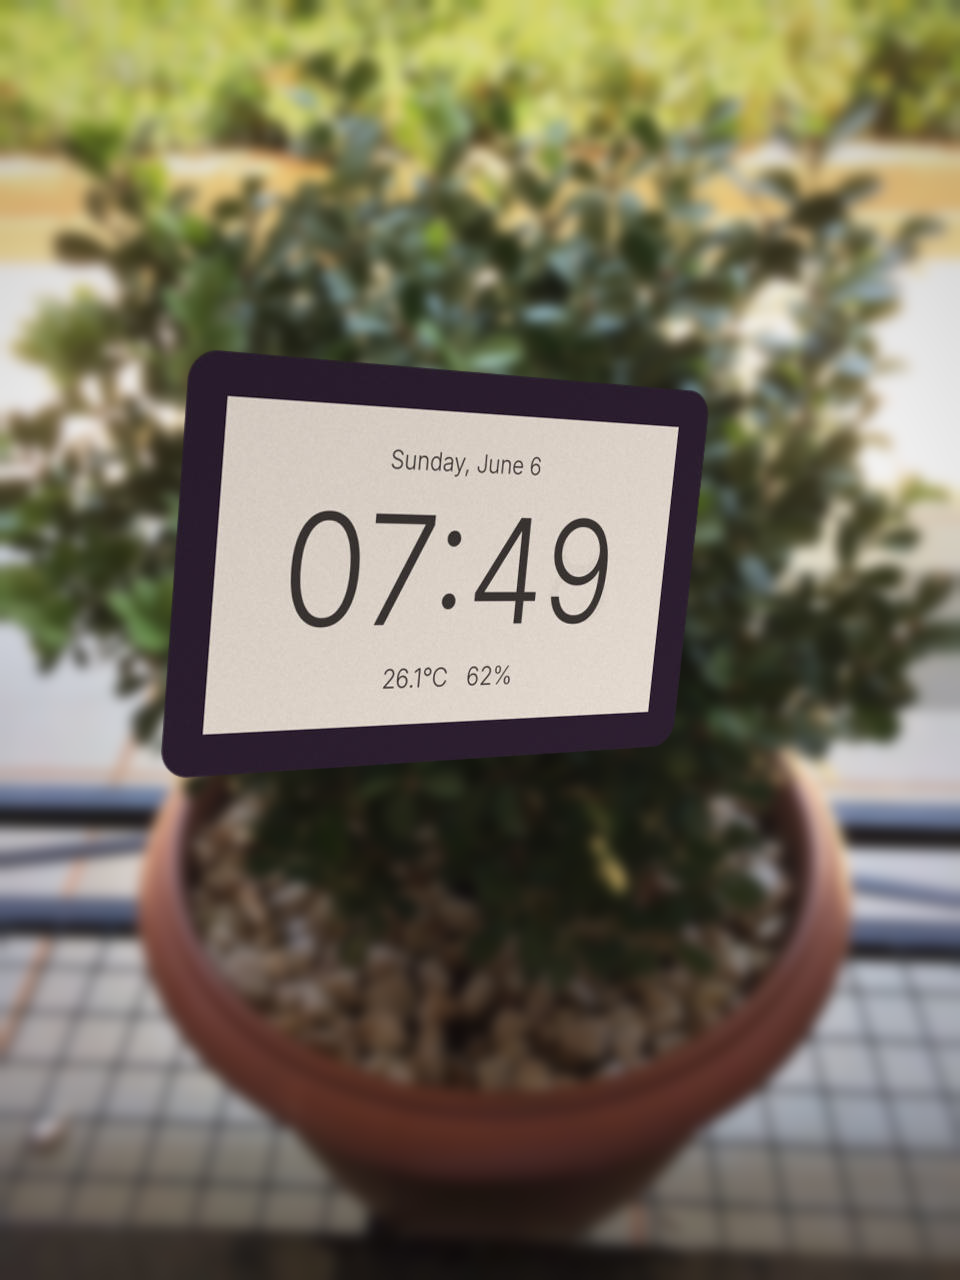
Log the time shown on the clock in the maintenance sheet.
7:49
